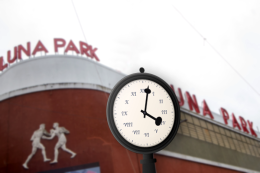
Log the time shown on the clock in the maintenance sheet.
4:02
